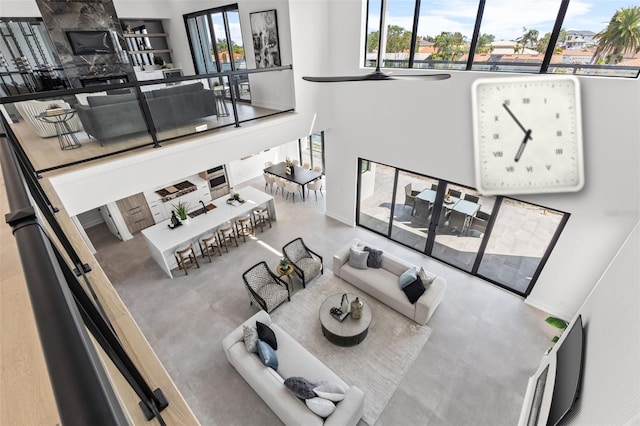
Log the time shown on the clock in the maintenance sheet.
6:54
